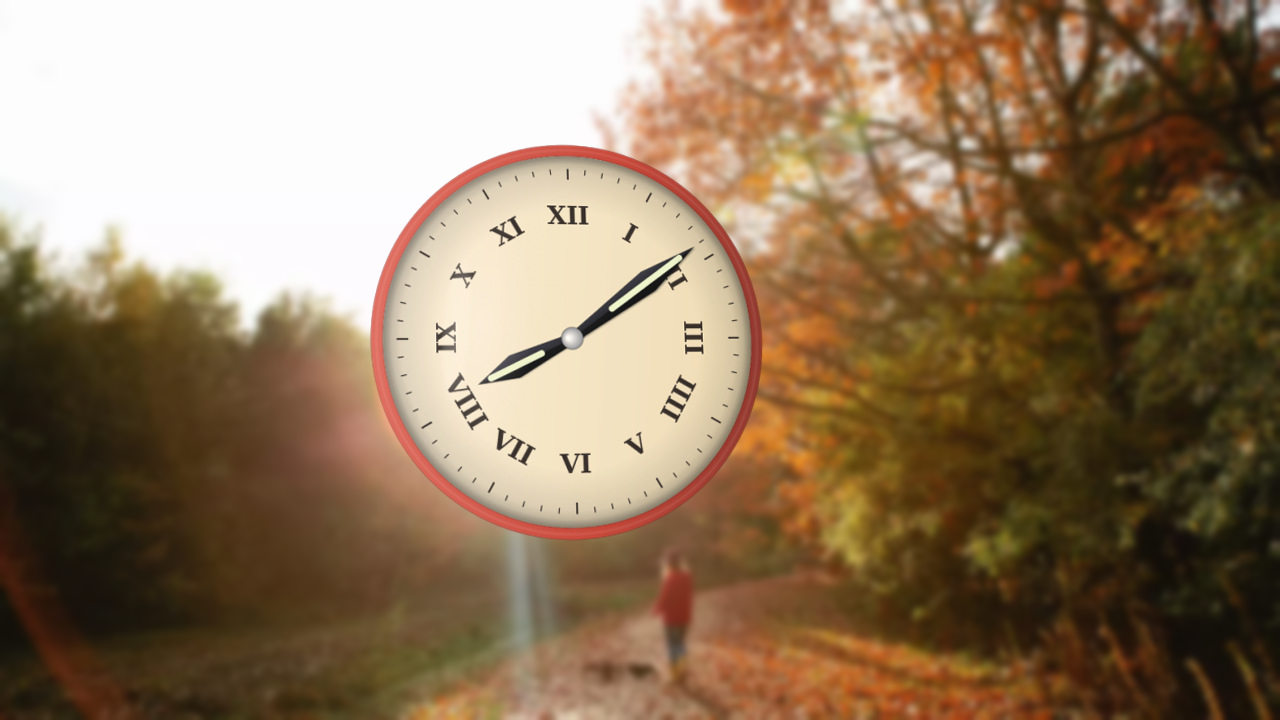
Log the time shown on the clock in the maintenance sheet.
8:09
